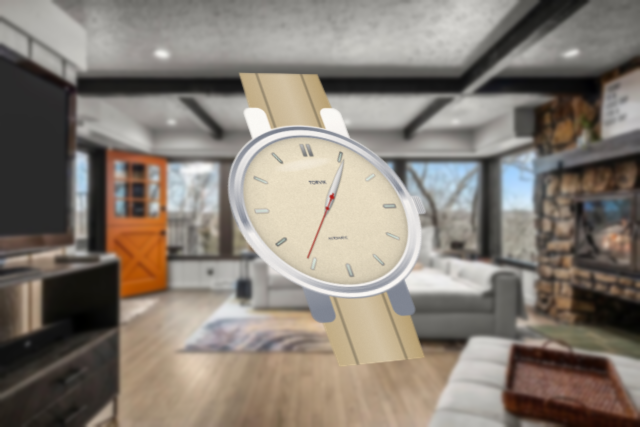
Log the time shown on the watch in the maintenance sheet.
1:05:36
